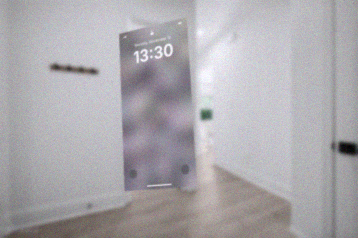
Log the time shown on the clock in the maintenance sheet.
13:30
